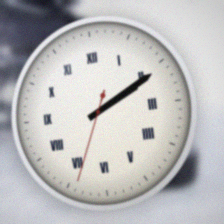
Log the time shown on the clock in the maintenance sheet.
2:10:34
